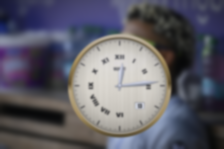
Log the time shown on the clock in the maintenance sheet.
12:14
